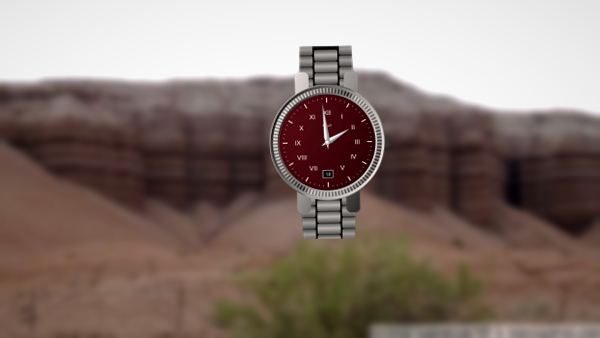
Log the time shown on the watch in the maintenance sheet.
1:59
